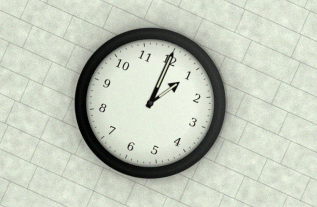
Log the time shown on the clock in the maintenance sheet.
1:00
